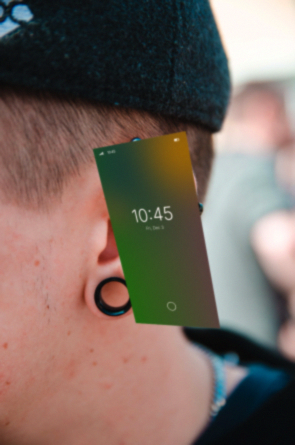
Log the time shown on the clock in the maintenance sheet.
10:45
